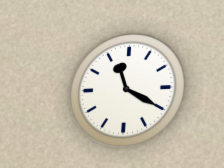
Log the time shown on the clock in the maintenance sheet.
11:20
